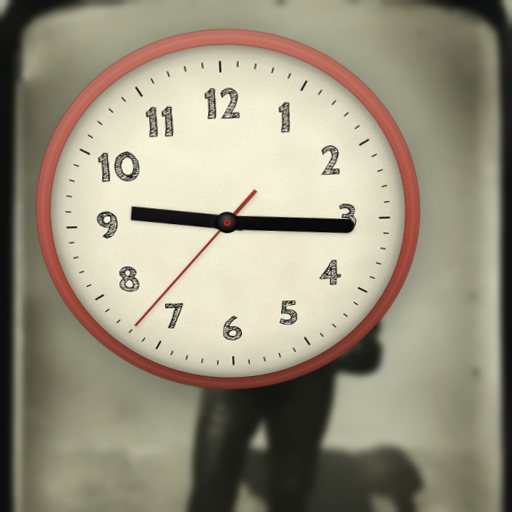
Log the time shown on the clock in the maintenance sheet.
9:15:37
